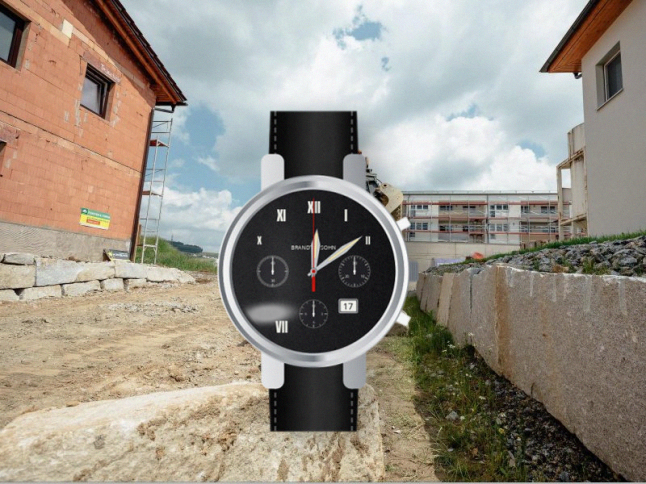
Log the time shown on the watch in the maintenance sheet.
12:09
